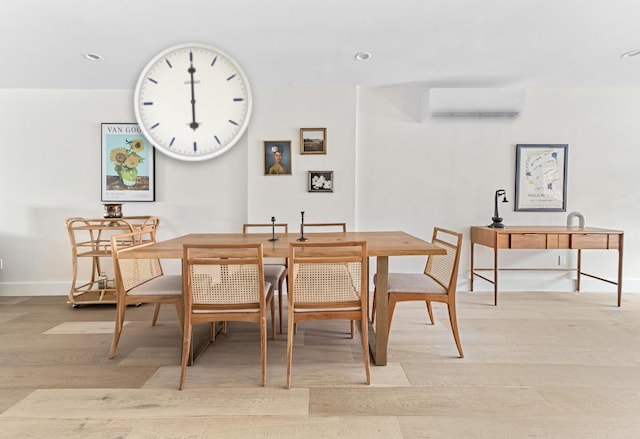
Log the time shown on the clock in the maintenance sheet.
6:00
